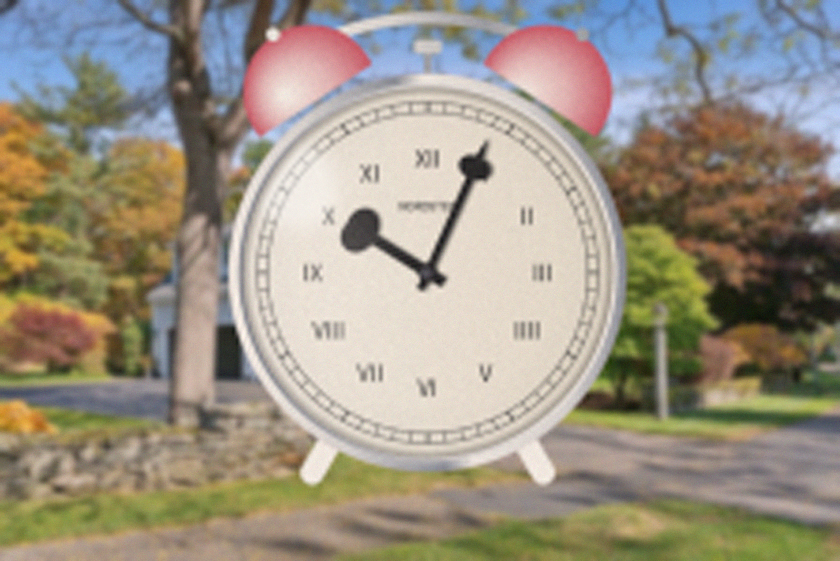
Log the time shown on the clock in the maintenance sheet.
10:04
